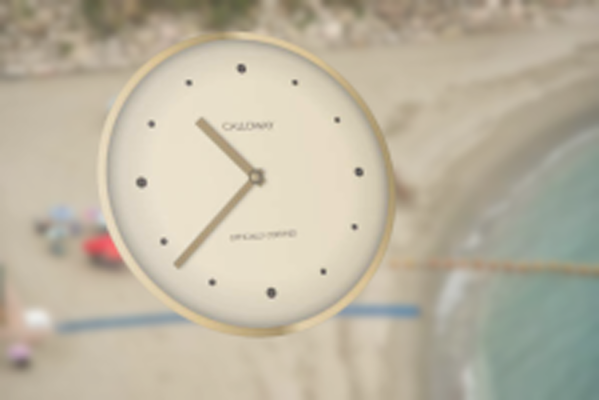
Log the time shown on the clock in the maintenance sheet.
10:38
